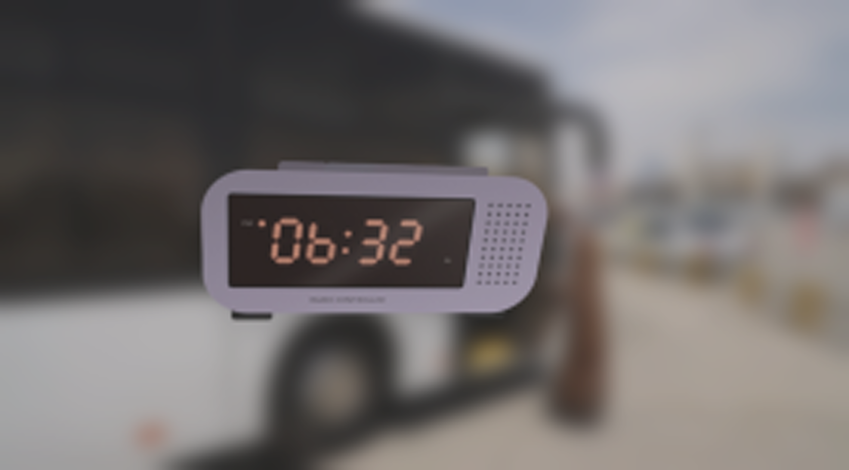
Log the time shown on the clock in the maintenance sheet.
6:32
